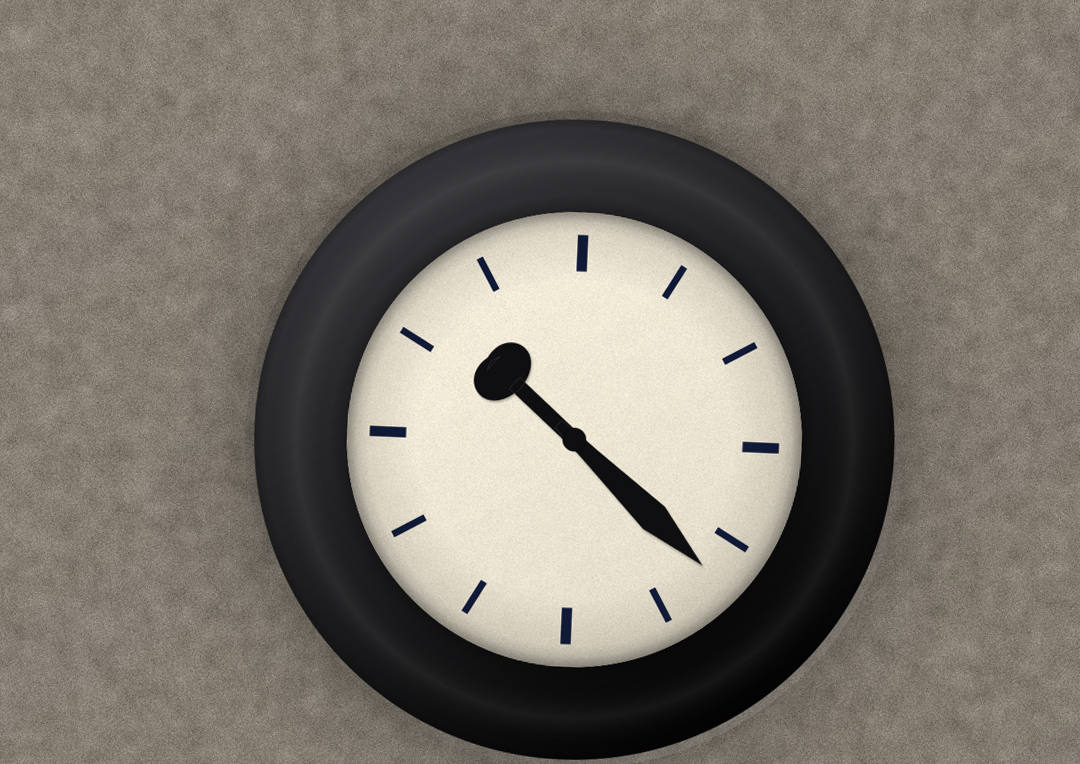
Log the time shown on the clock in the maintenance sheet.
10:22
